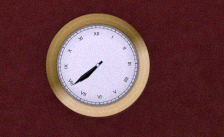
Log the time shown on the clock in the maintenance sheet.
7:39
